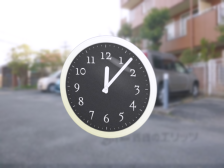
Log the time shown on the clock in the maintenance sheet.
12:07
